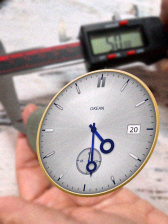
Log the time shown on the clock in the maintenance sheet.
4:29
